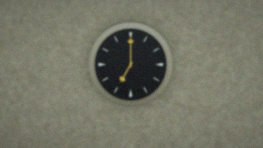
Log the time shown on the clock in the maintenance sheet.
7:00
